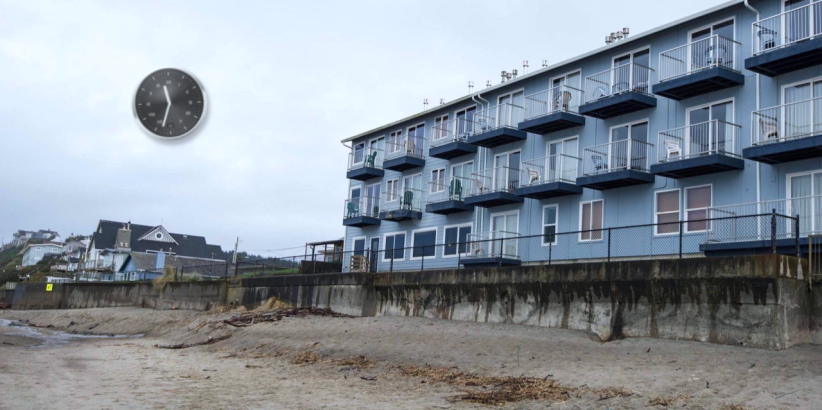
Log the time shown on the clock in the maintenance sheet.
11:33
